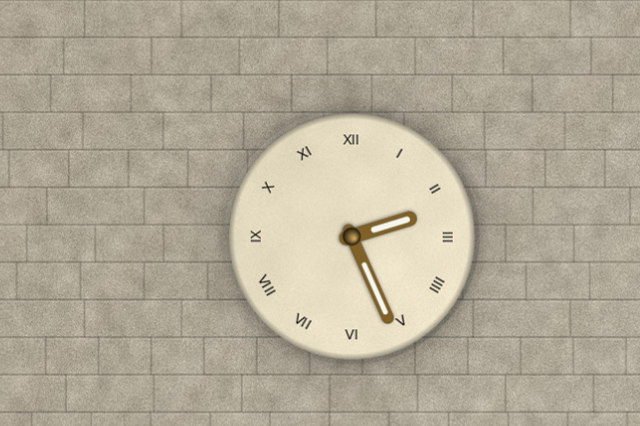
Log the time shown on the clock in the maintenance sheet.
2:26
